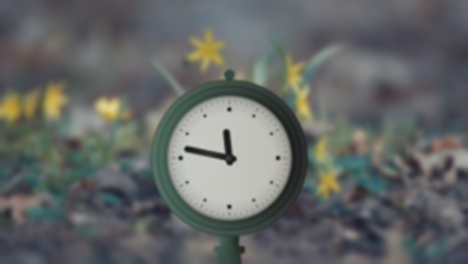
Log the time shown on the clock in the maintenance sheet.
11:47
